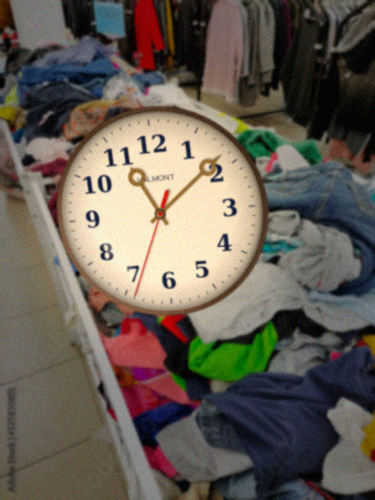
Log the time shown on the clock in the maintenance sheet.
11:08:34
